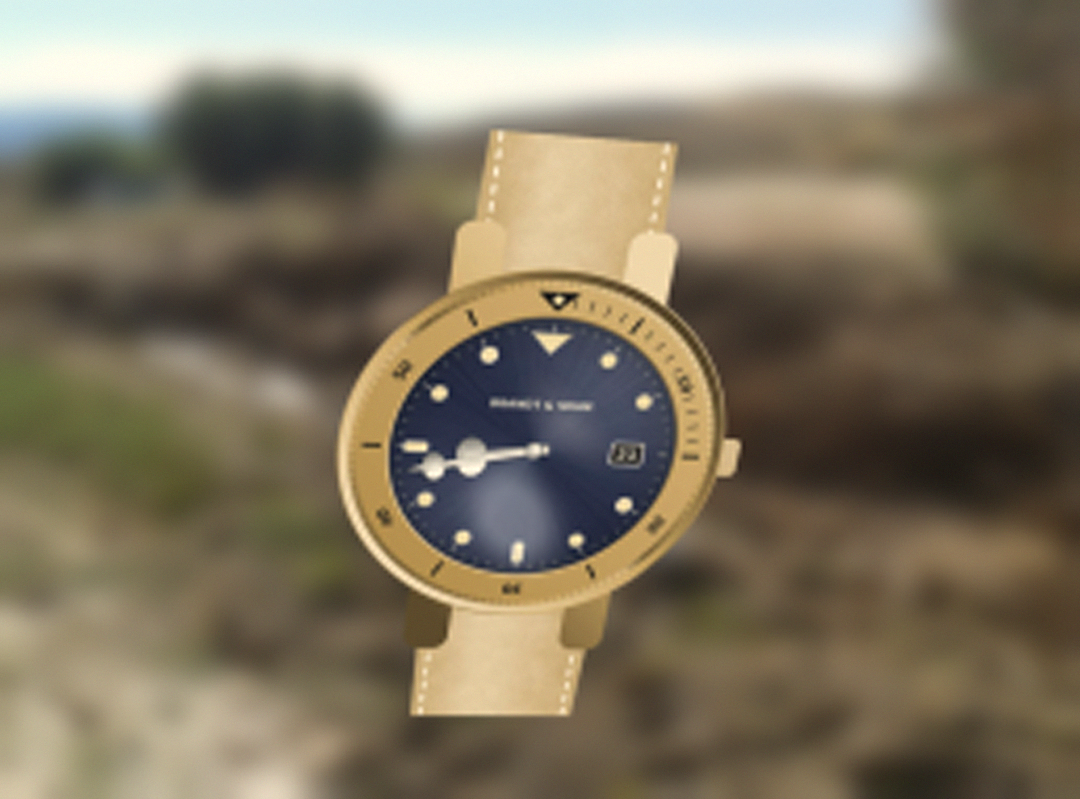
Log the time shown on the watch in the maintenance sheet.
8:43
